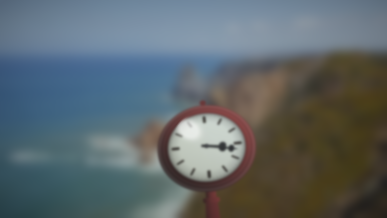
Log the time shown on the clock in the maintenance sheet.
3:17
